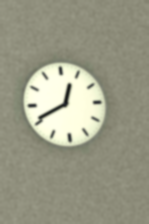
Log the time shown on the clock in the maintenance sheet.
12:41
